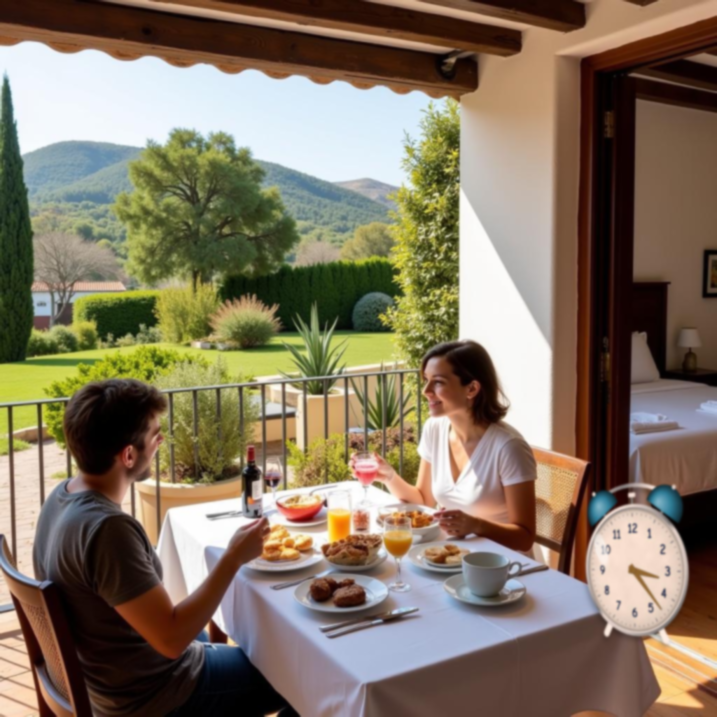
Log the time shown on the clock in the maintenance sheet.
3:23
